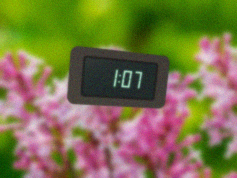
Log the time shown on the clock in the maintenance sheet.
1:07
